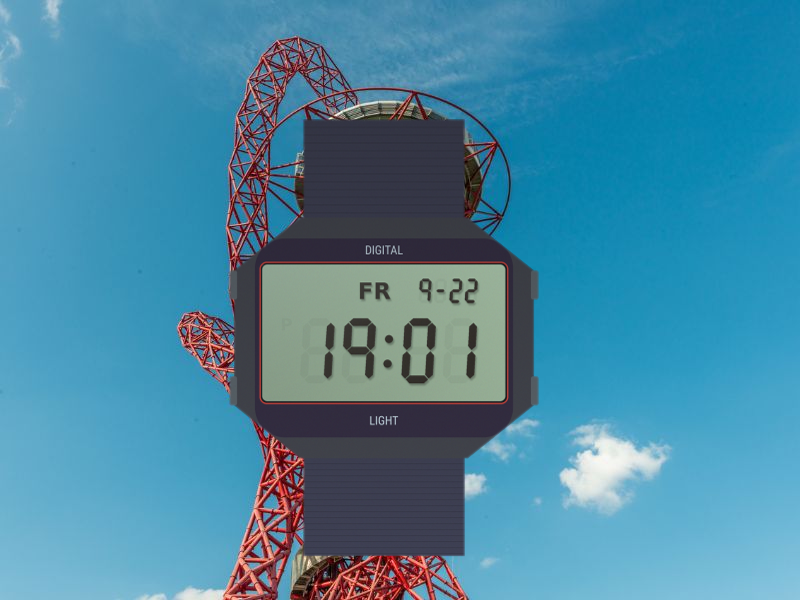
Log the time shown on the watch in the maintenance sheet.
19:01
